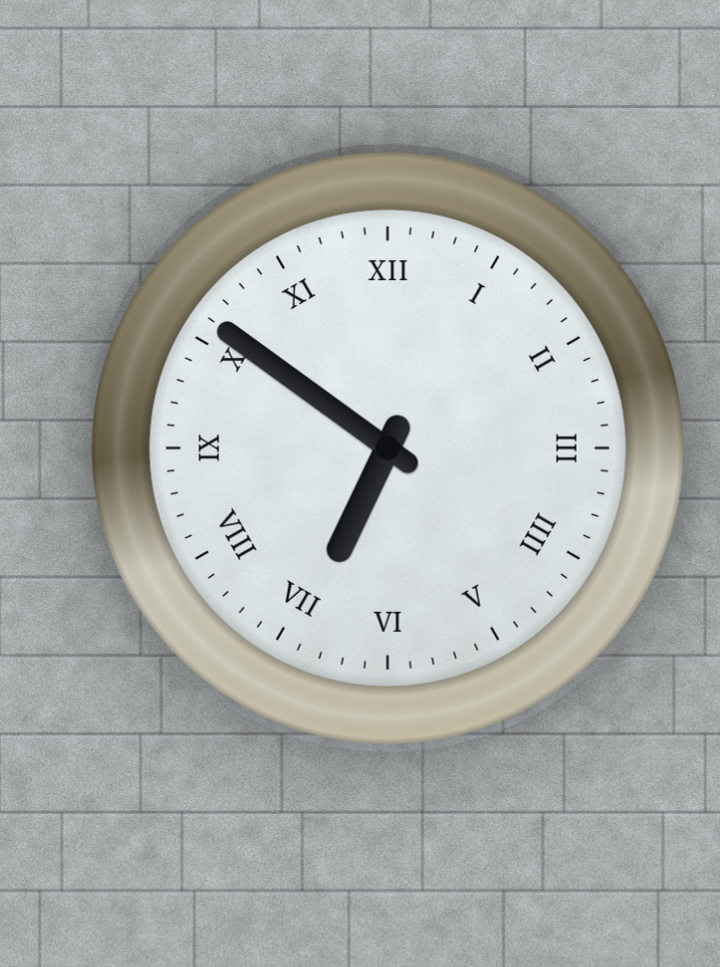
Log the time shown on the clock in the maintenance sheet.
6:51
